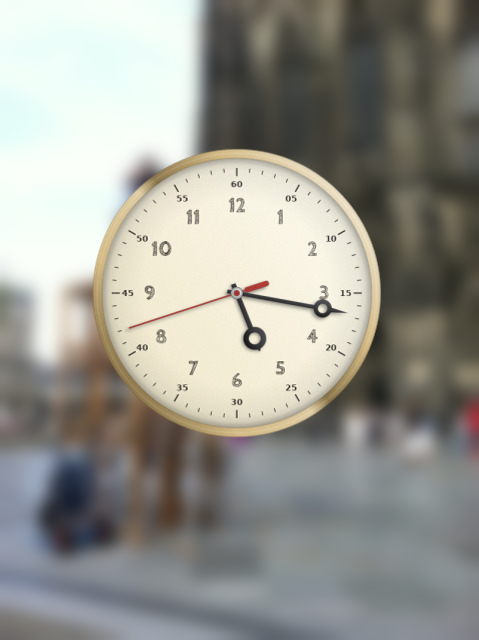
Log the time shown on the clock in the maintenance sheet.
5:16:42
